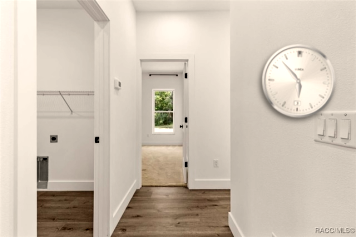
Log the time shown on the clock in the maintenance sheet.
5:53
